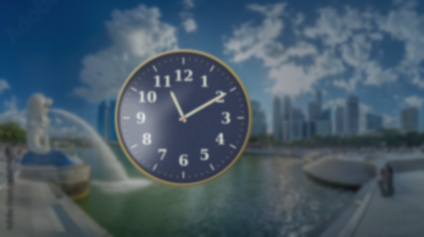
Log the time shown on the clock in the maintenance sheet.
11:10
